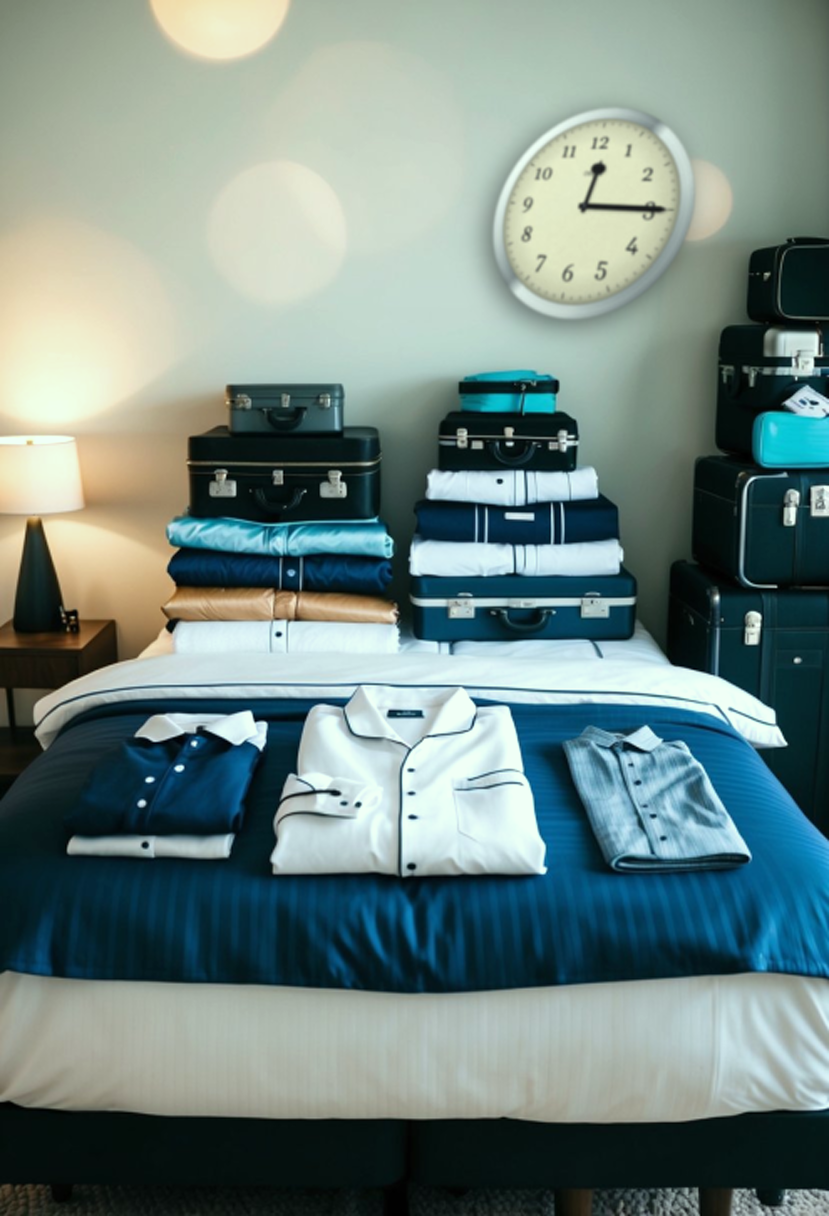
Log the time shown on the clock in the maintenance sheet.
12:15
